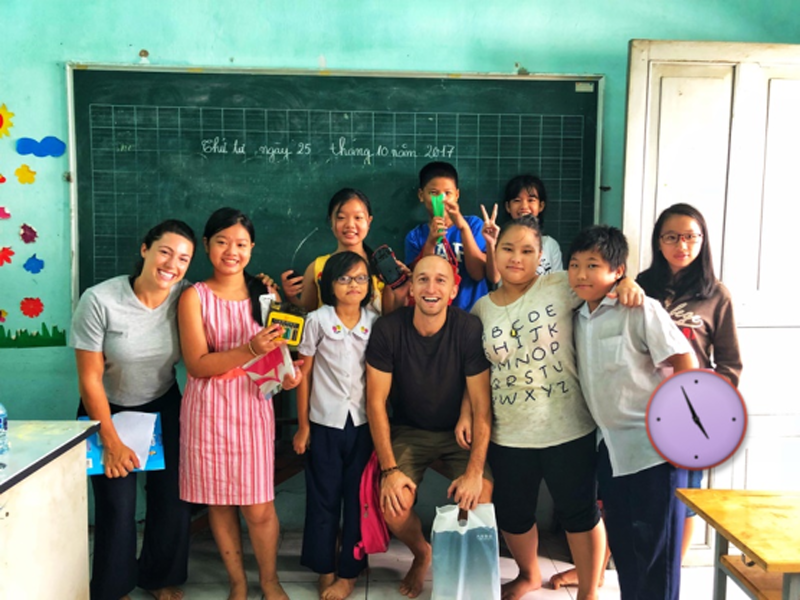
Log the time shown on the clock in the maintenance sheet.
4:56
